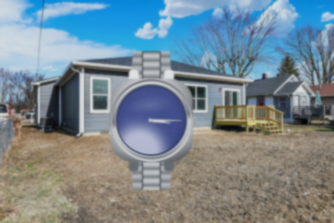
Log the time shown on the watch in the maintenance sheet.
3:15
